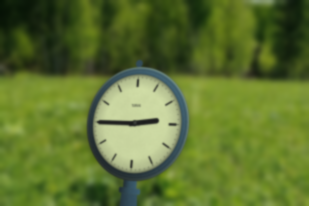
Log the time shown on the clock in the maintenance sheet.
2:45
